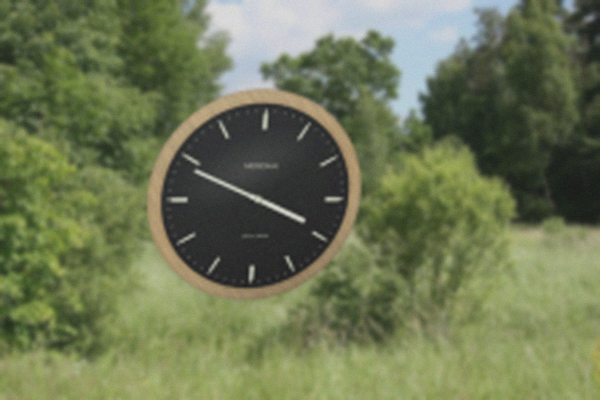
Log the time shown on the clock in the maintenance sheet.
3:49
